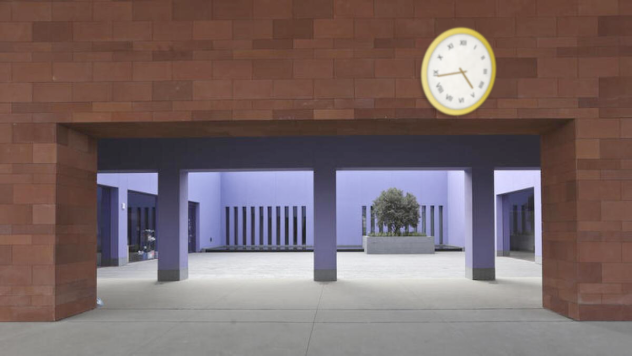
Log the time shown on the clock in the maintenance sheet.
4:44
